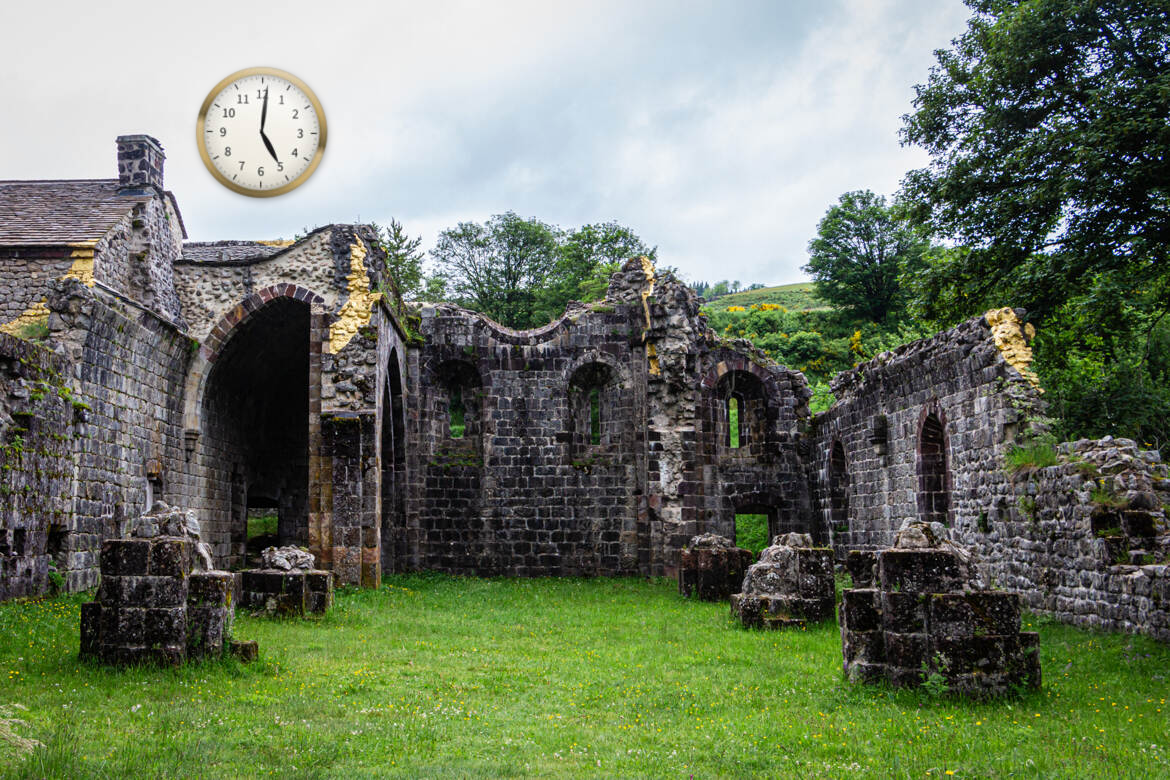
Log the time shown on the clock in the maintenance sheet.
5:01
